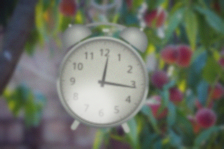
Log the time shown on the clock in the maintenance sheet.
12:16
